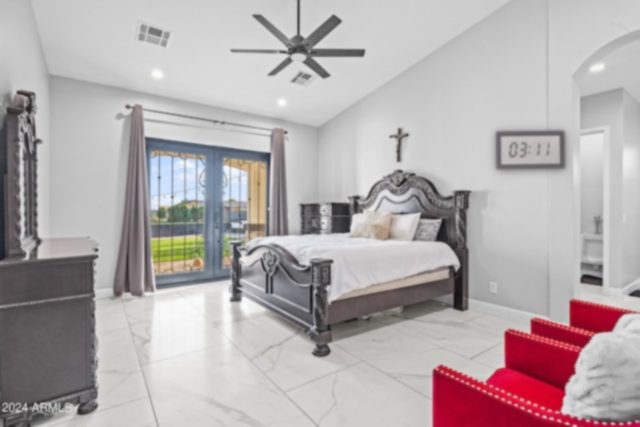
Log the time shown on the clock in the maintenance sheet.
3:11
